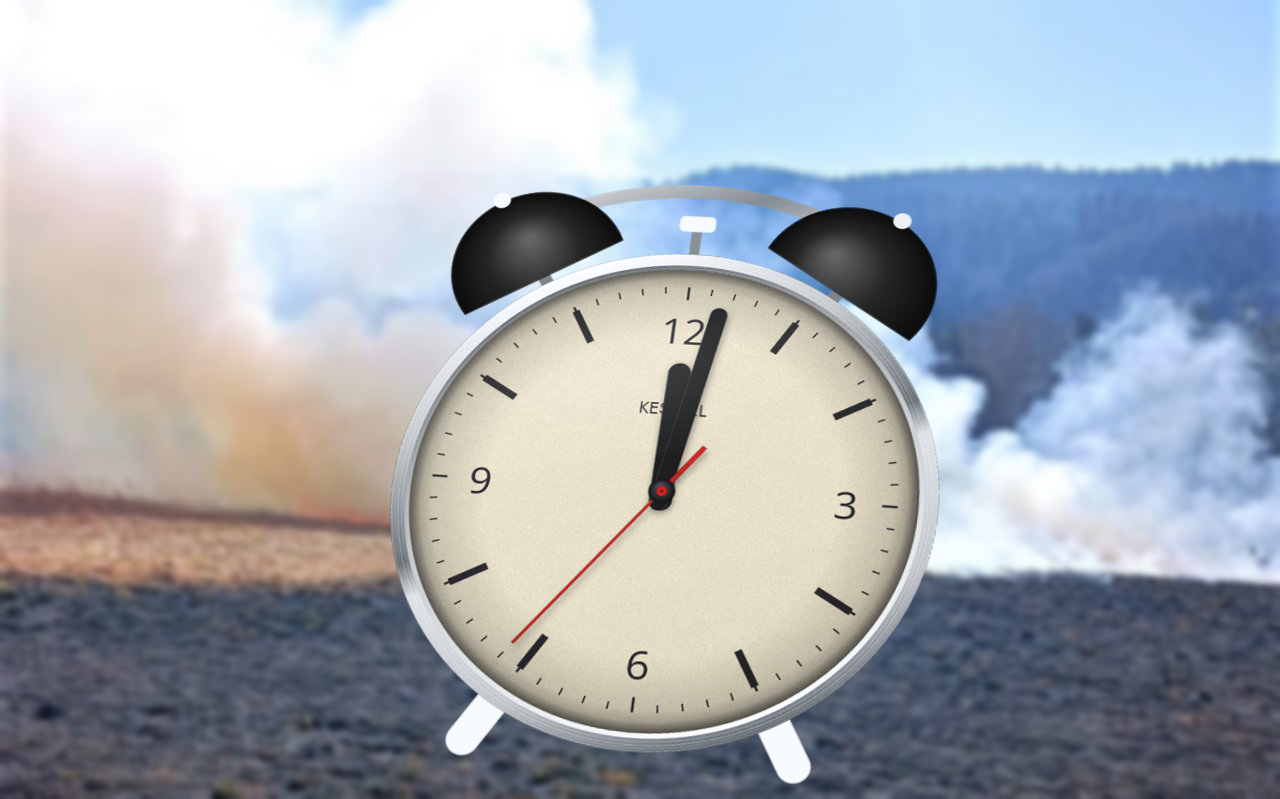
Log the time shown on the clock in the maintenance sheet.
12:01:36
